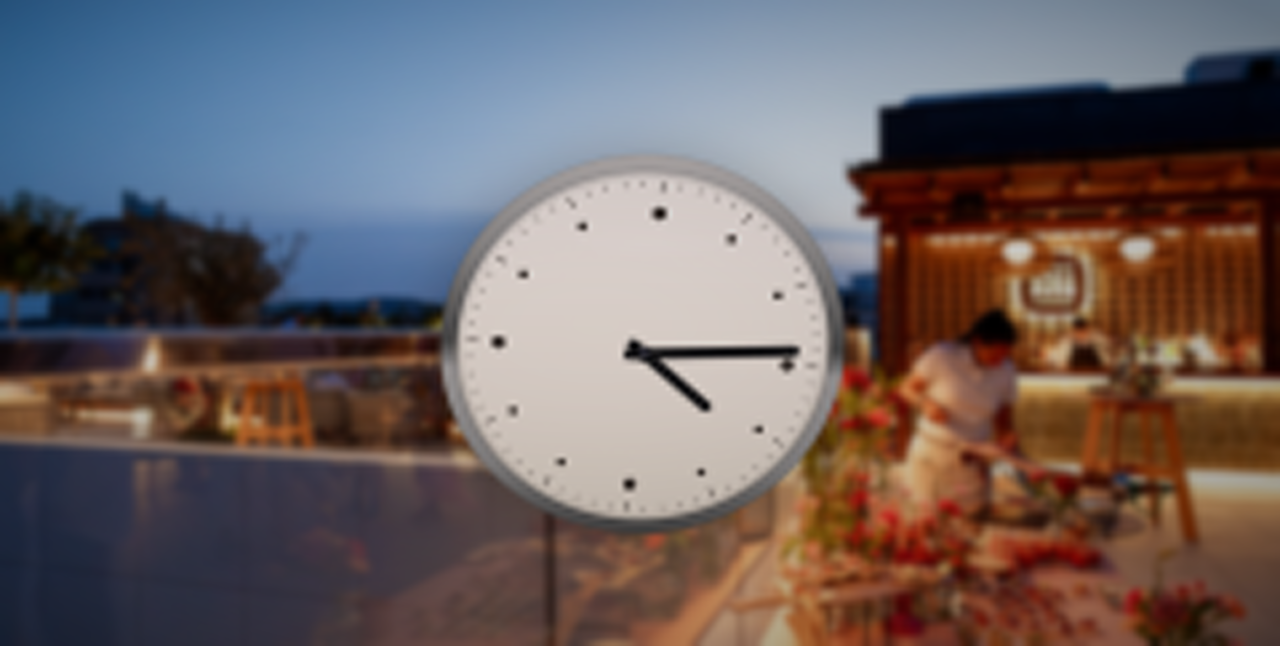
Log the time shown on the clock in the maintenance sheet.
4:14
